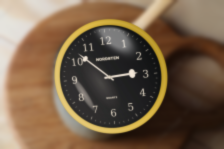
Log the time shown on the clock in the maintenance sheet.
2:52
